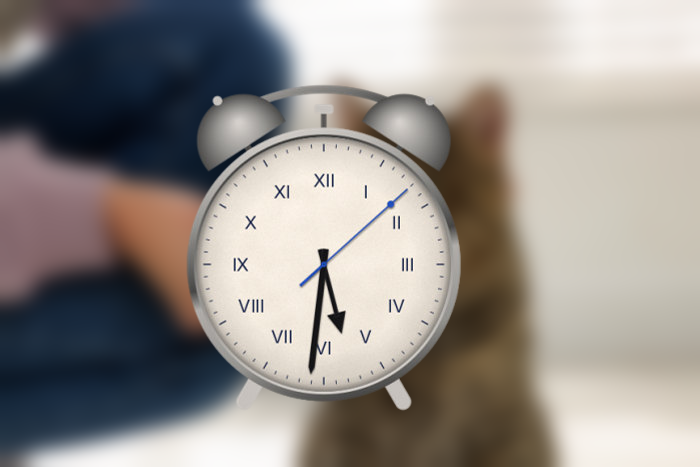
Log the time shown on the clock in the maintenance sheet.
5:31:08
